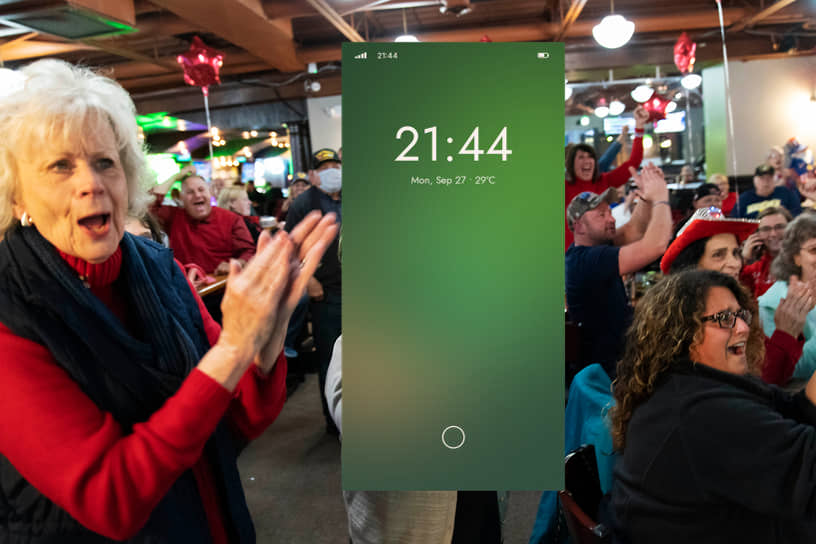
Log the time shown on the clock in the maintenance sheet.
21:44
